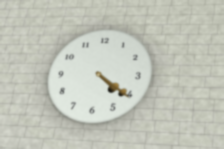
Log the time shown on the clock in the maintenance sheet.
4:21
